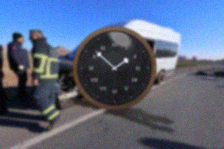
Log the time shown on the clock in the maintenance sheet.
1:52
